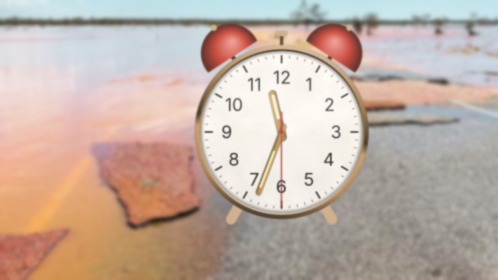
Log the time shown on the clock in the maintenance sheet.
11:33:30
